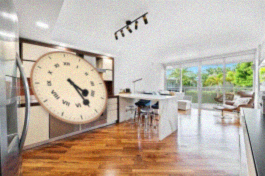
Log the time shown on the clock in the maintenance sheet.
4:26
